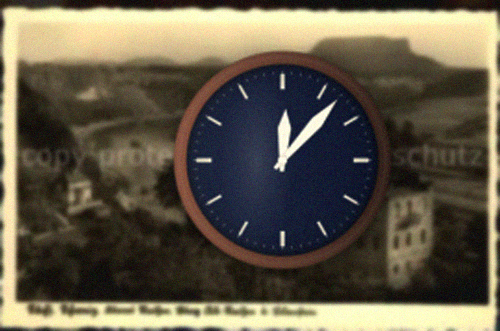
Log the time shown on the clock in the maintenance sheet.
12:07
